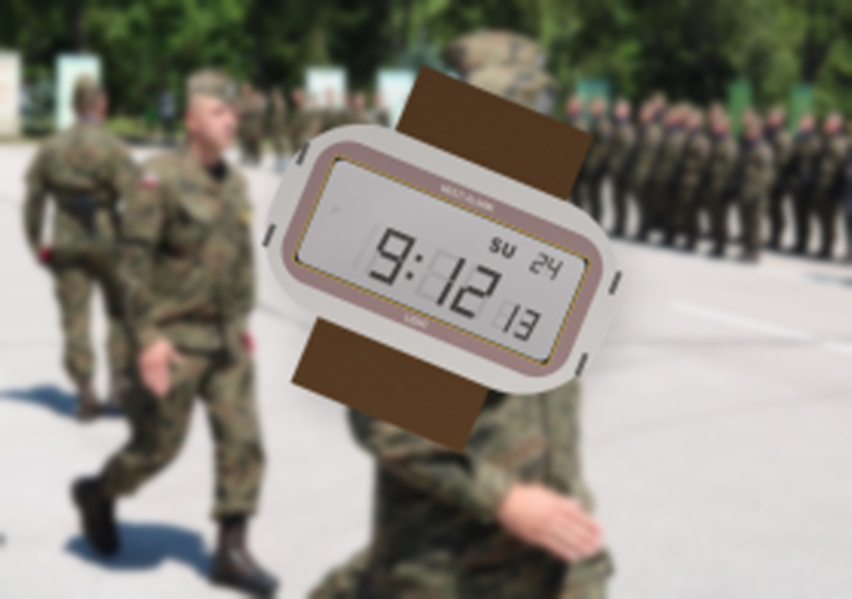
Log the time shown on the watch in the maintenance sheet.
9:12:13
